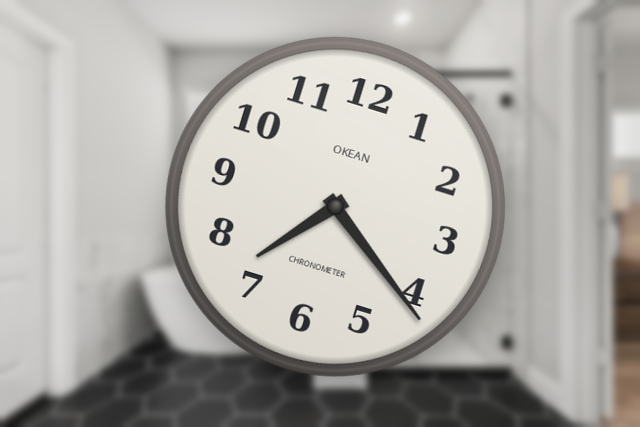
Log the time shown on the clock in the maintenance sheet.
7:21
